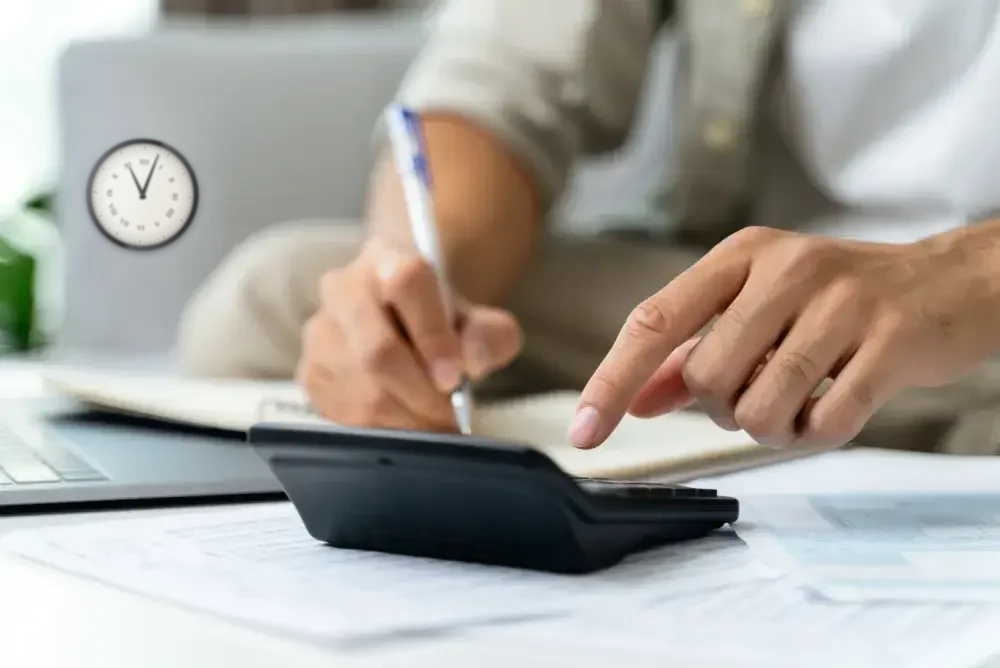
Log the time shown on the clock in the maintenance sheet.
11:03
